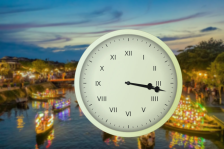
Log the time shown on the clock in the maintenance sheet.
3:17
